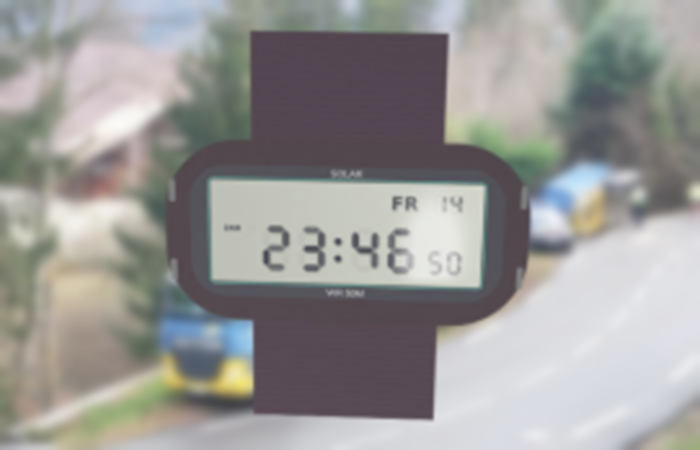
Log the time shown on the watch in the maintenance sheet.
23:46:50
